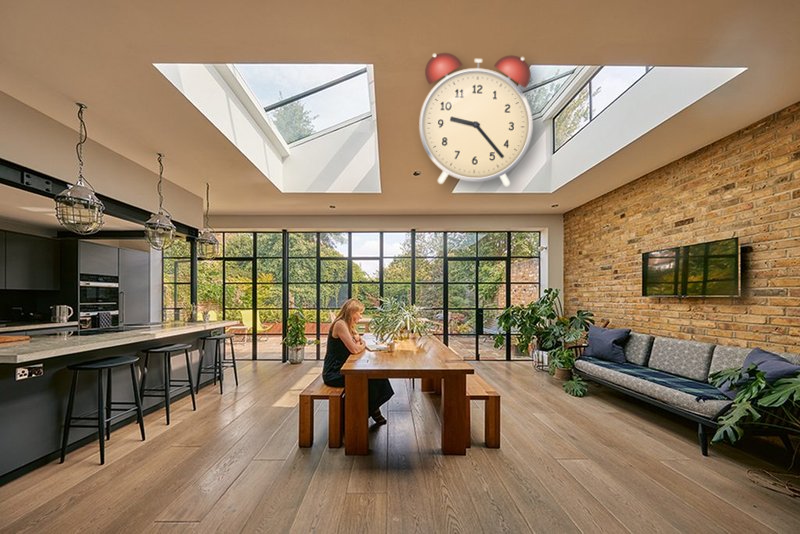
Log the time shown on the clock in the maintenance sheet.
9:23
